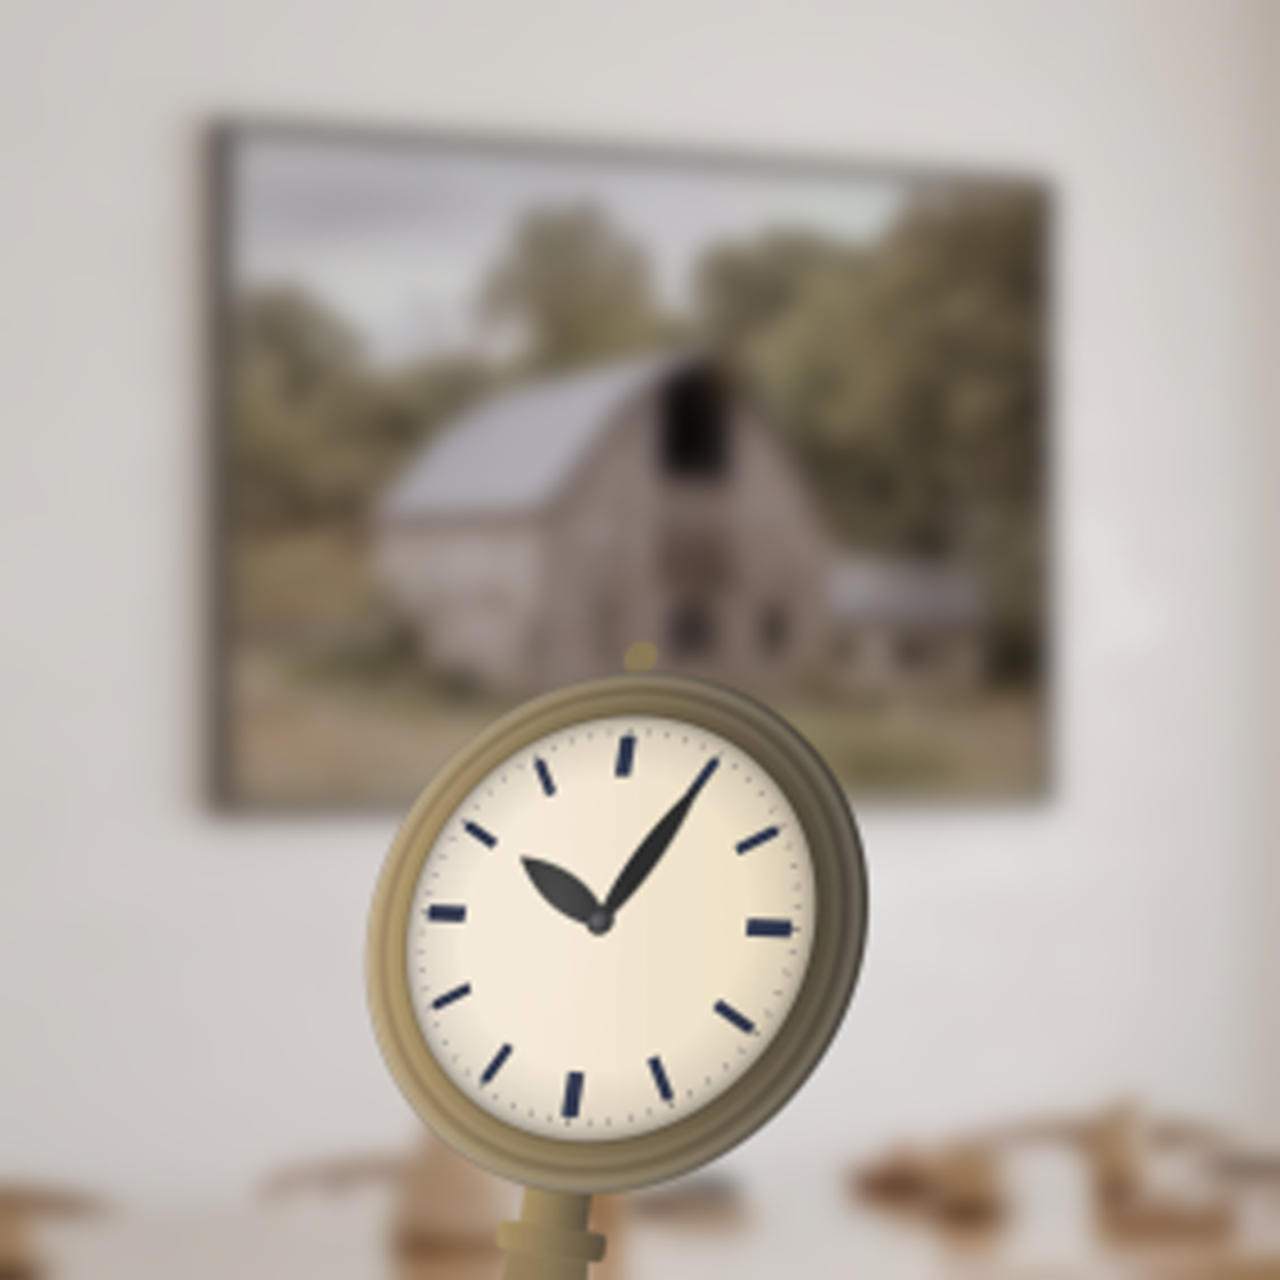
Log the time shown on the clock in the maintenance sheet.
10:05
